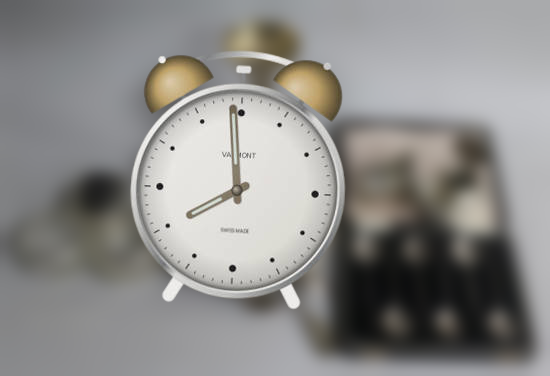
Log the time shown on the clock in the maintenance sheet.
7:59
